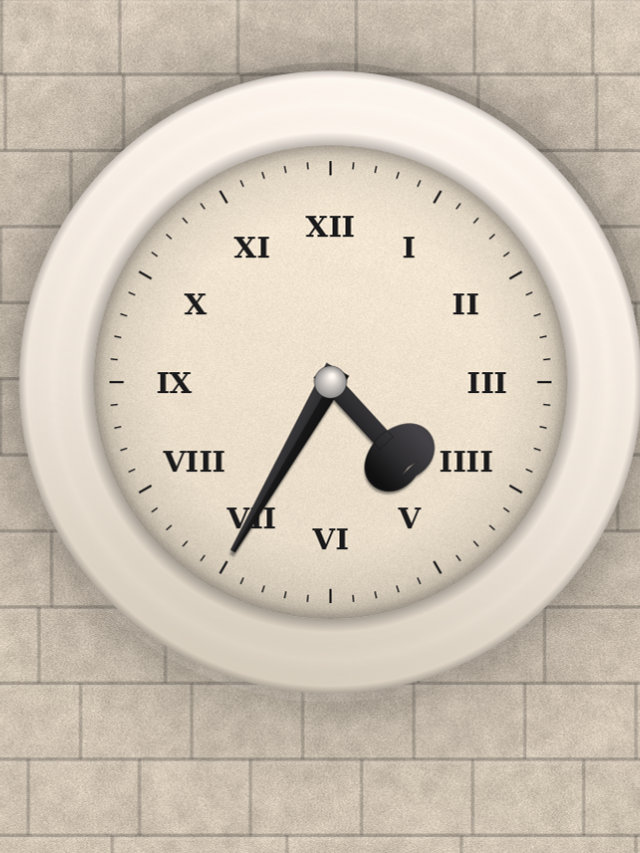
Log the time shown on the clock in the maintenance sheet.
4:35
